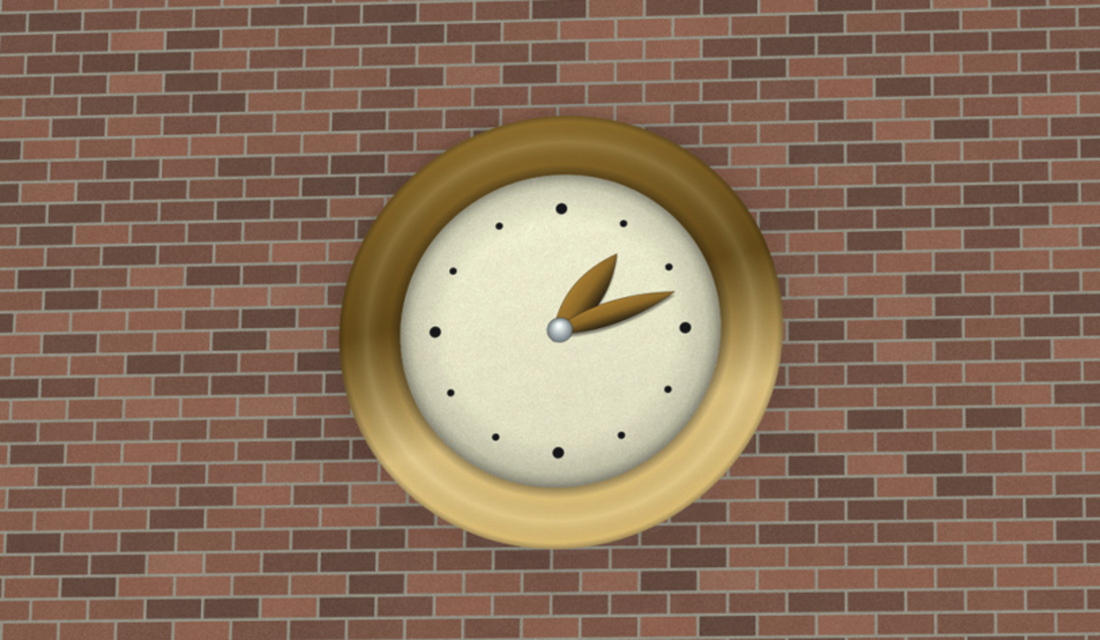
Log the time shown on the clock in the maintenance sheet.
1:12
